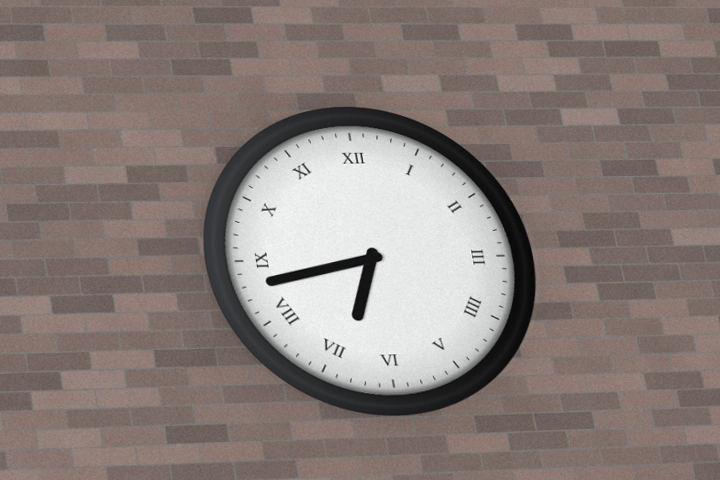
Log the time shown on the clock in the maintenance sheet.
6:43
